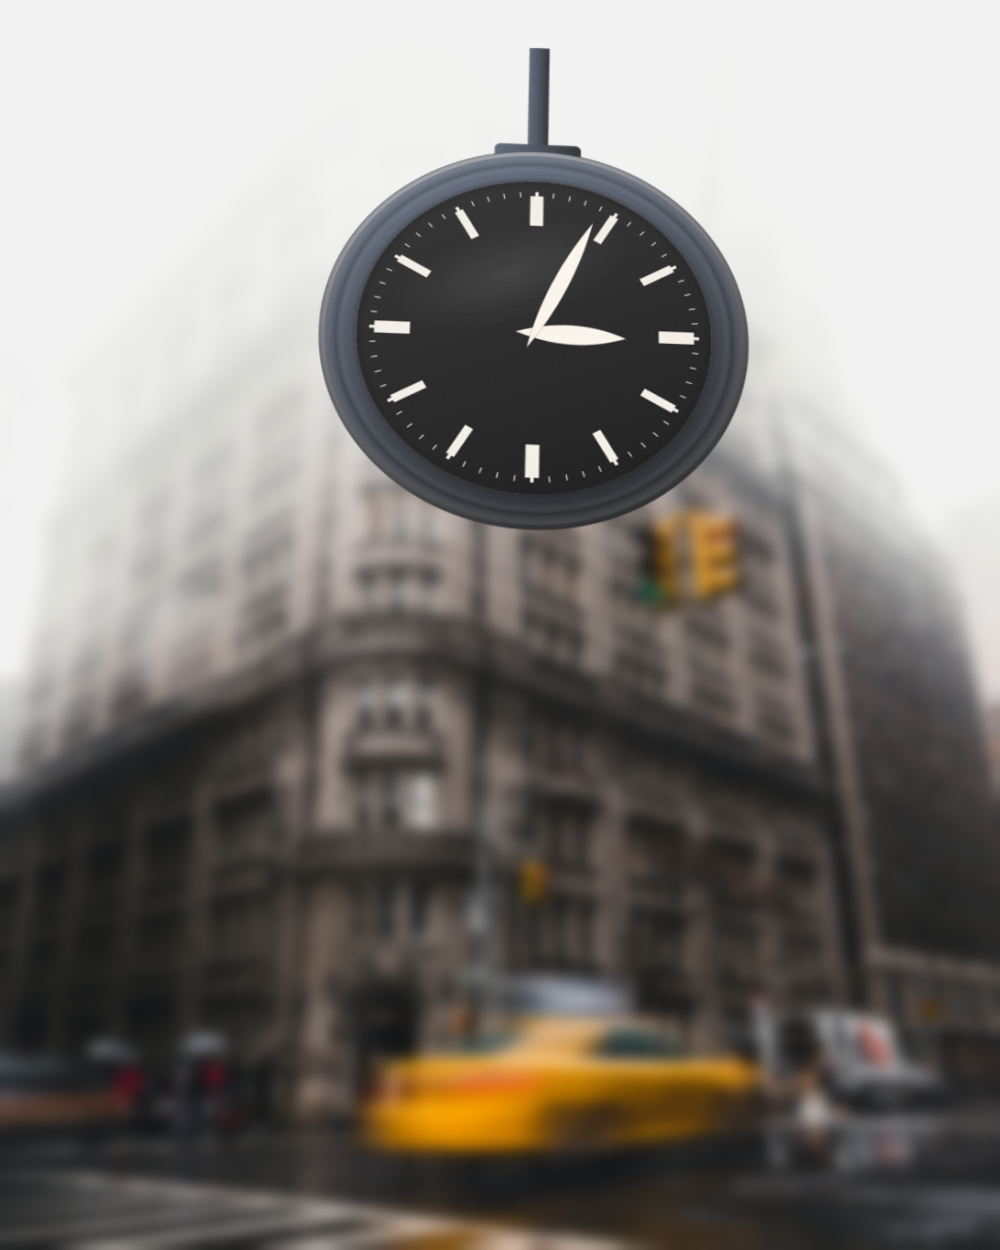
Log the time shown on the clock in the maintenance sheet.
3:04
